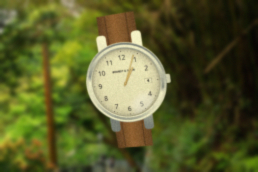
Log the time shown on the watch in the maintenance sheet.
1:04
